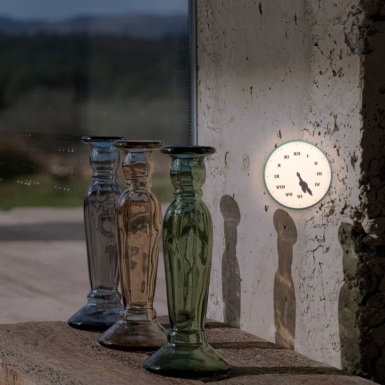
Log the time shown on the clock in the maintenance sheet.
5:25
